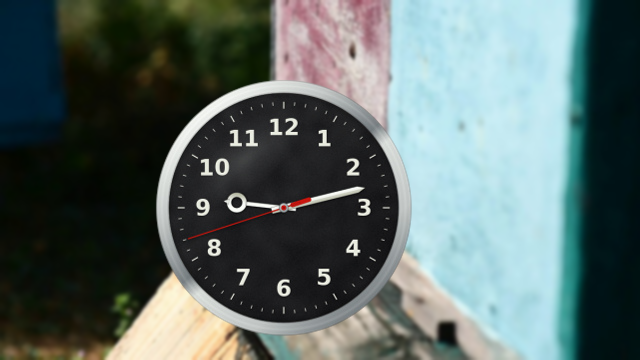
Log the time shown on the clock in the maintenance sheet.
9:12:42
